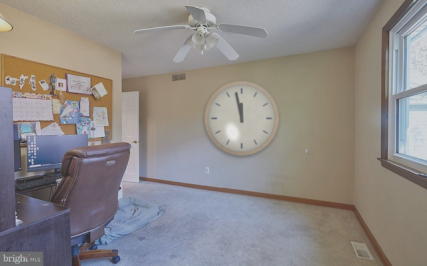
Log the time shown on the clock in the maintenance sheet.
11:58
